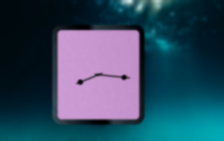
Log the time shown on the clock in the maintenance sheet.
8:16
